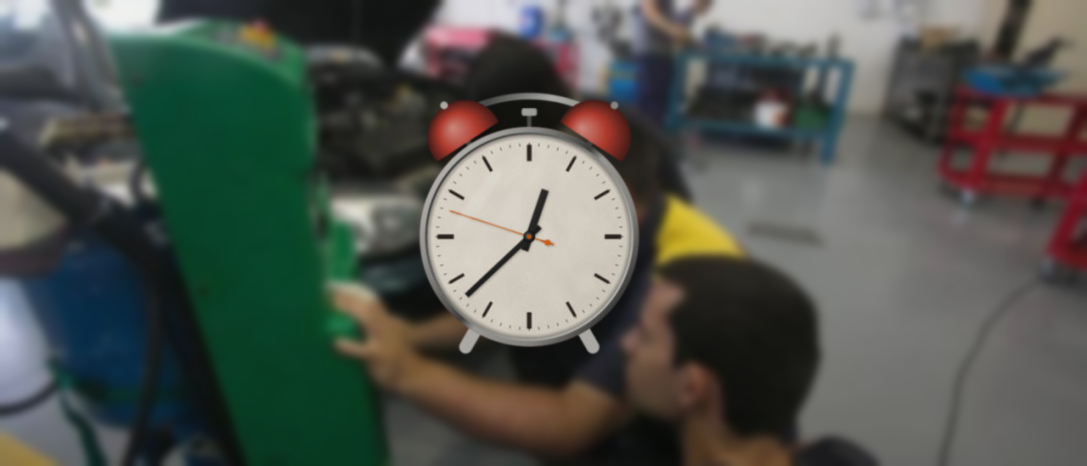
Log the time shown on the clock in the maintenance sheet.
12:37:48
